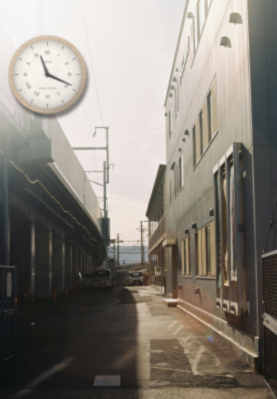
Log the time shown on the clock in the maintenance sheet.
11:19
